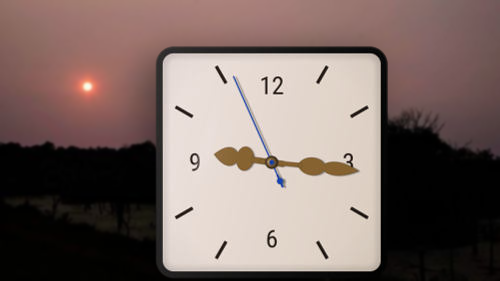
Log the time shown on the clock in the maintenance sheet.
9:15:56
